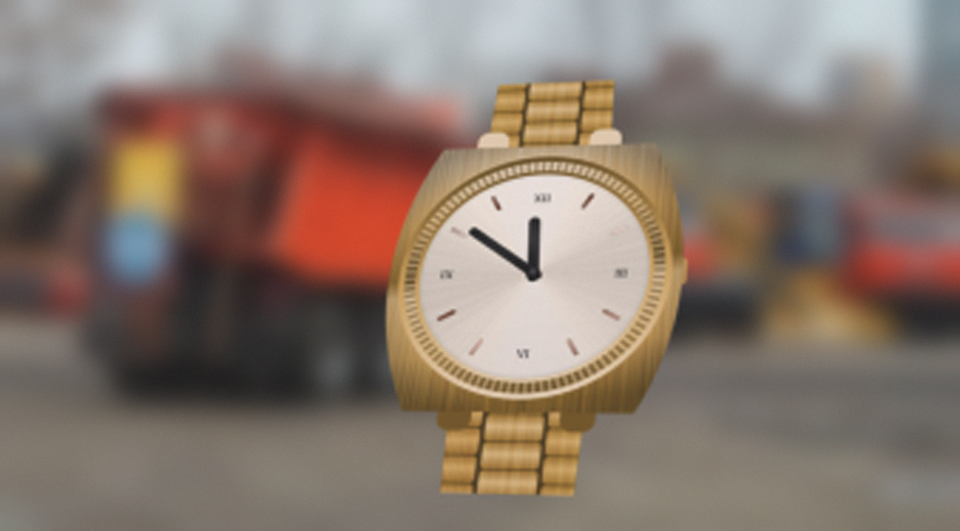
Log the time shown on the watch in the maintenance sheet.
11:51
